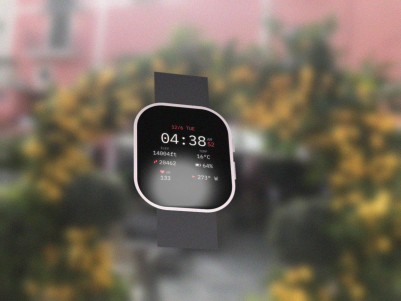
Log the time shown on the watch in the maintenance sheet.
4:38
